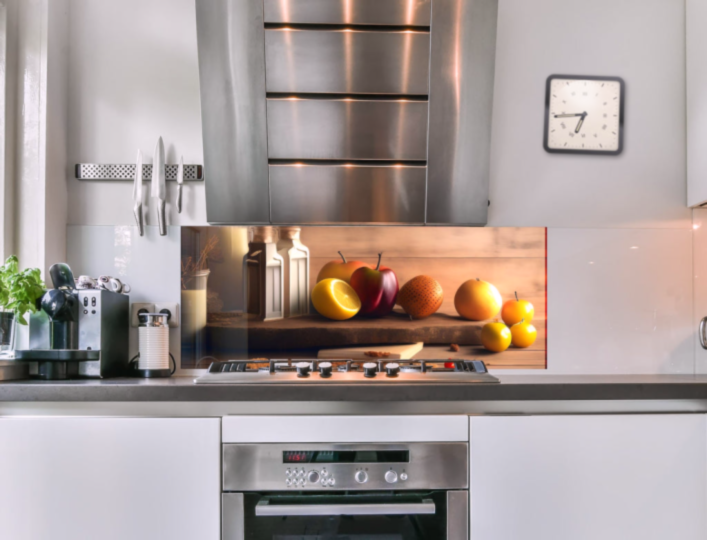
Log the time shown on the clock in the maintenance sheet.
6:44
